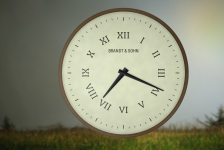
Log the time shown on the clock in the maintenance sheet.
7:19
